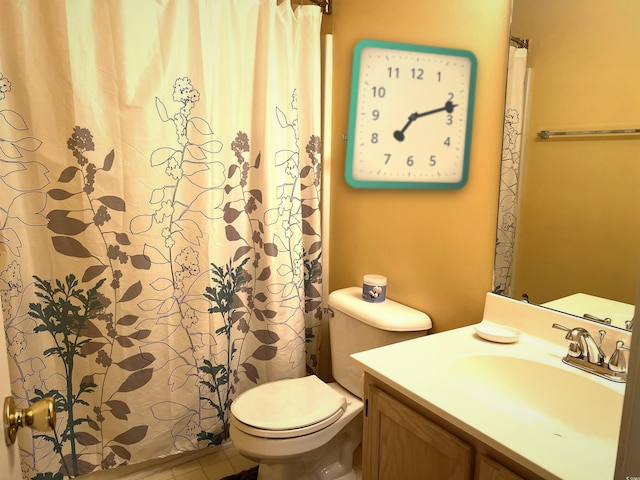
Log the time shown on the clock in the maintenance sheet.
7:12
